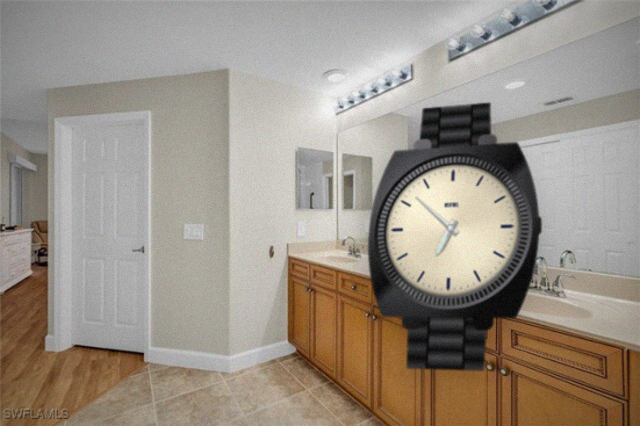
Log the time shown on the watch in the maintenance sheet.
6:52
